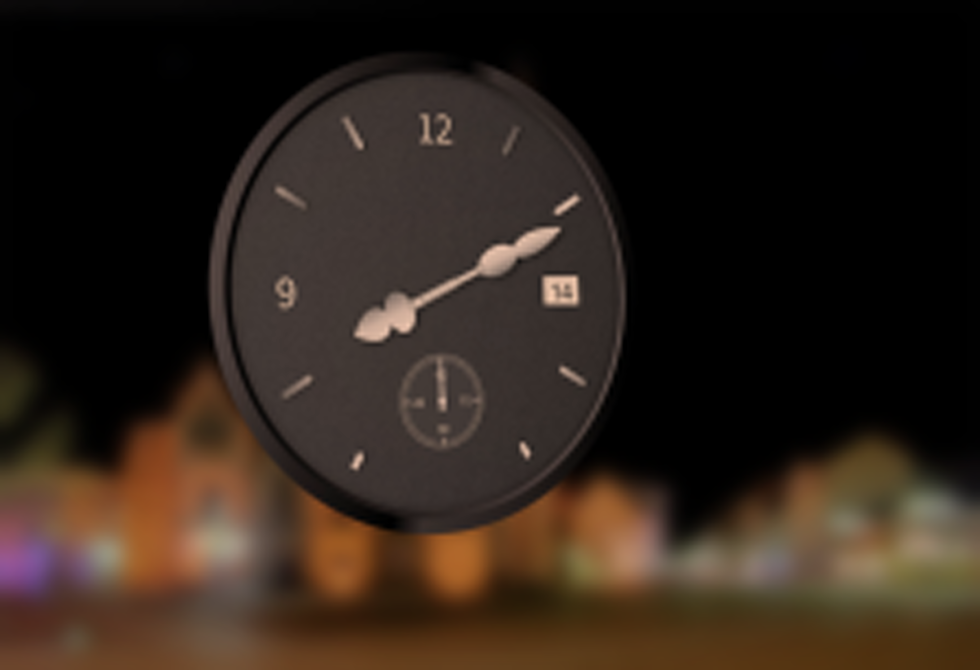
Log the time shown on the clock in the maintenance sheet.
8:11
